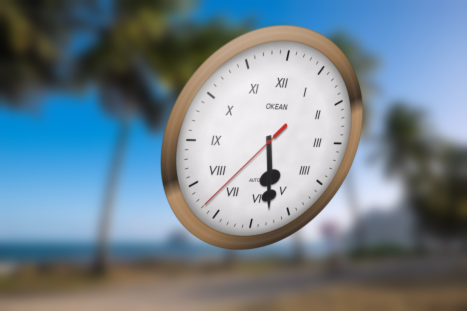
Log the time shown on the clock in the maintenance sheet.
5:27:37
